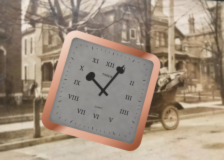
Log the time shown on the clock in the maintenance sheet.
10:04
